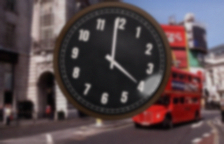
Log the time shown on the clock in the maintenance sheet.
3:59
